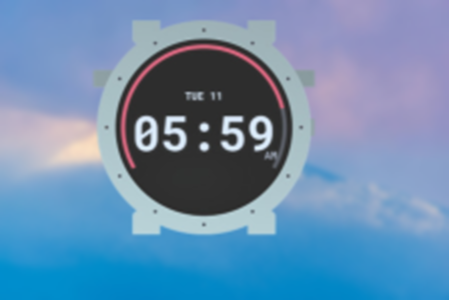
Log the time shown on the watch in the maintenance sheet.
5:59
